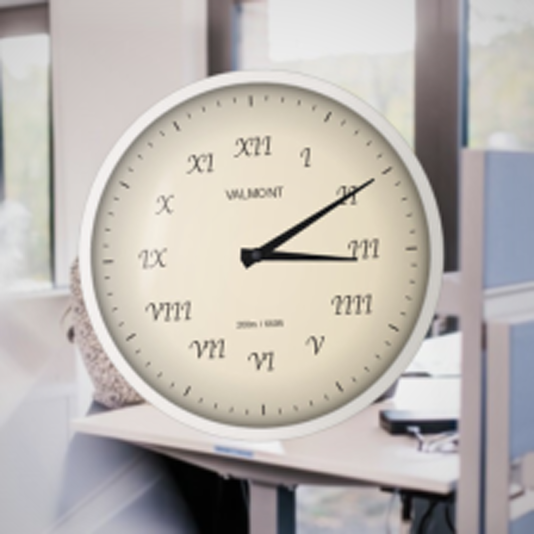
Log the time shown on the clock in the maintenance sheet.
3:10
